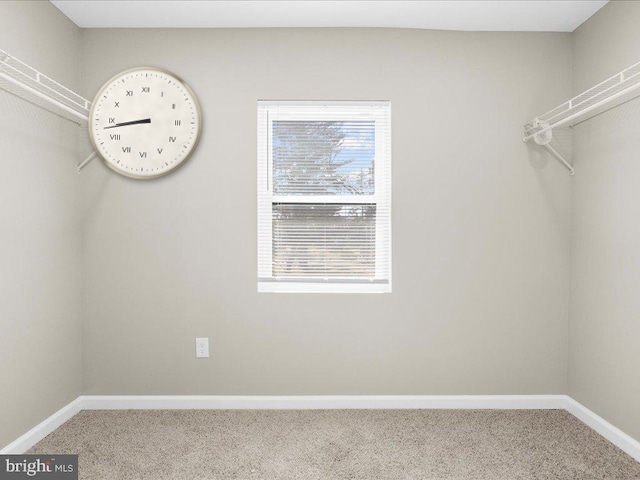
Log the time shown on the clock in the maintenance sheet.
8:43
